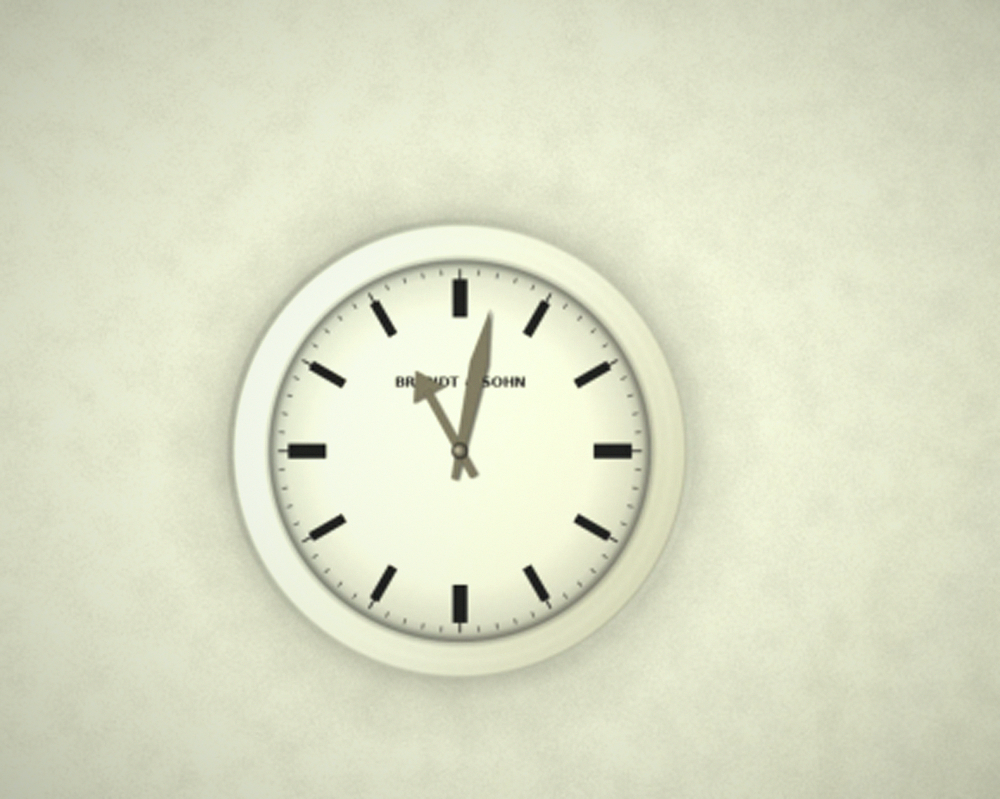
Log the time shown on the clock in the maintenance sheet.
11:02
